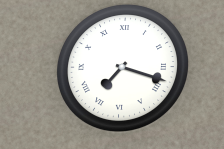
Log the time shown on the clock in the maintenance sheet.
7:18
